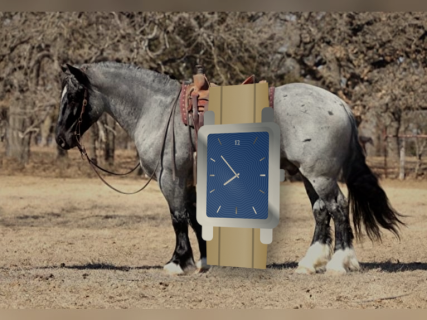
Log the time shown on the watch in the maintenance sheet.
7:53
